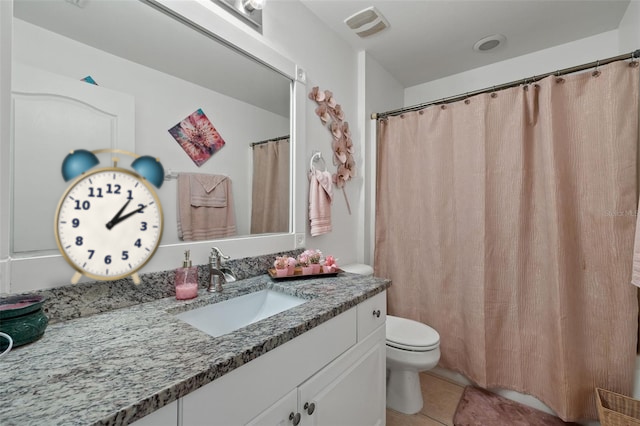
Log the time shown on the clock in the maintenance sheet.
1:10
